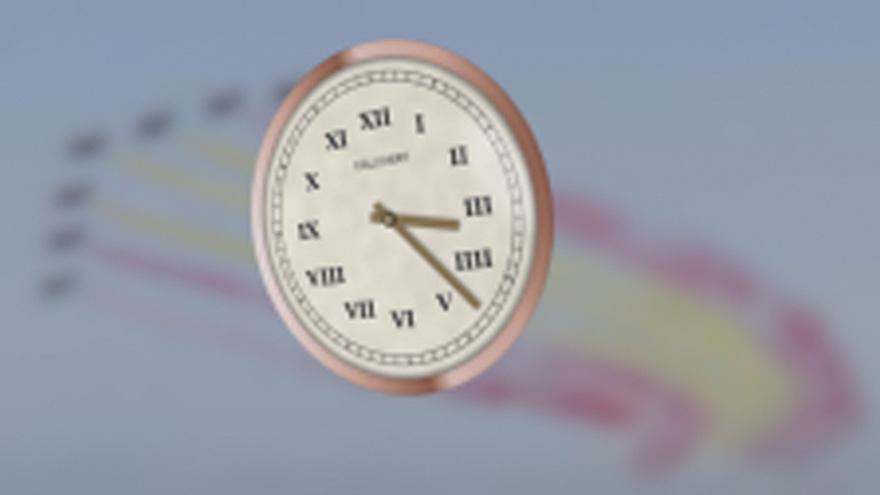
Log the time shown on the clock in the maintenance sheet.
3:23
